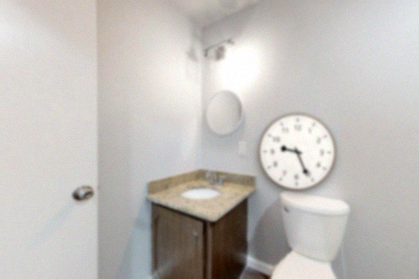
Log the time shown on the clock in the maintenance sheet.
9:26
